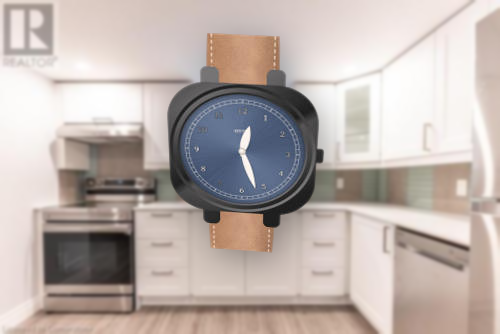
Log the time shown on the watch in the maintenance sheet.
12:27
